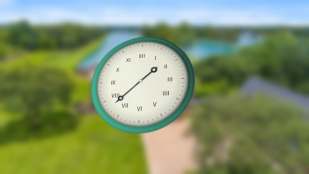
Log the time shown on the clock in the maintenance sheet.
1:38
